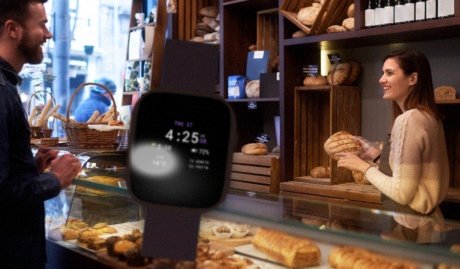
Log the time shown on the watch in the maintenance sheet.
4:25
